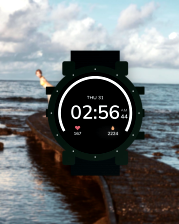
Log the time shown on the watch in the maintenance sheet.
2:56
